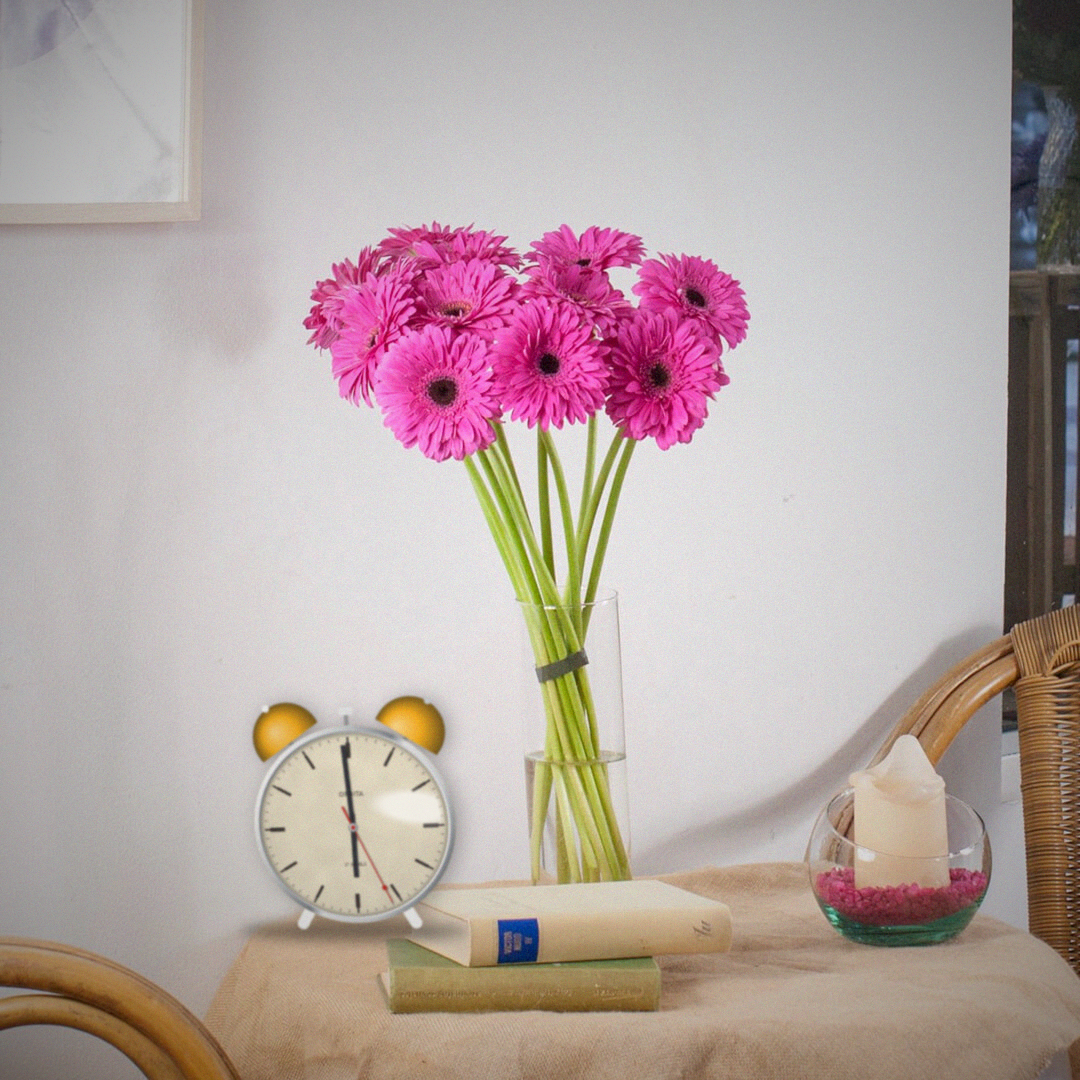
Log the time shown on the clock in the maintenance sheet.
5:59:26
